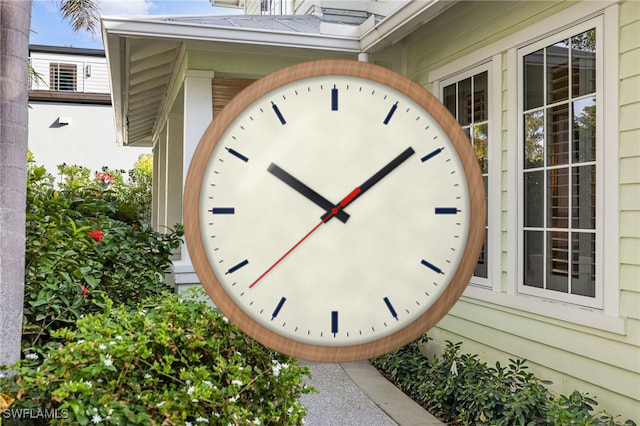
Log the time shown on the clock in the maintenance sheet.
10:08:38
